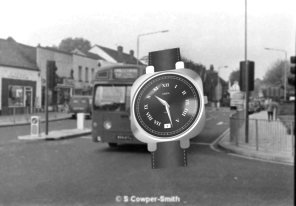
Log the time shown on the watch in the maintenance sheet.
10:28
